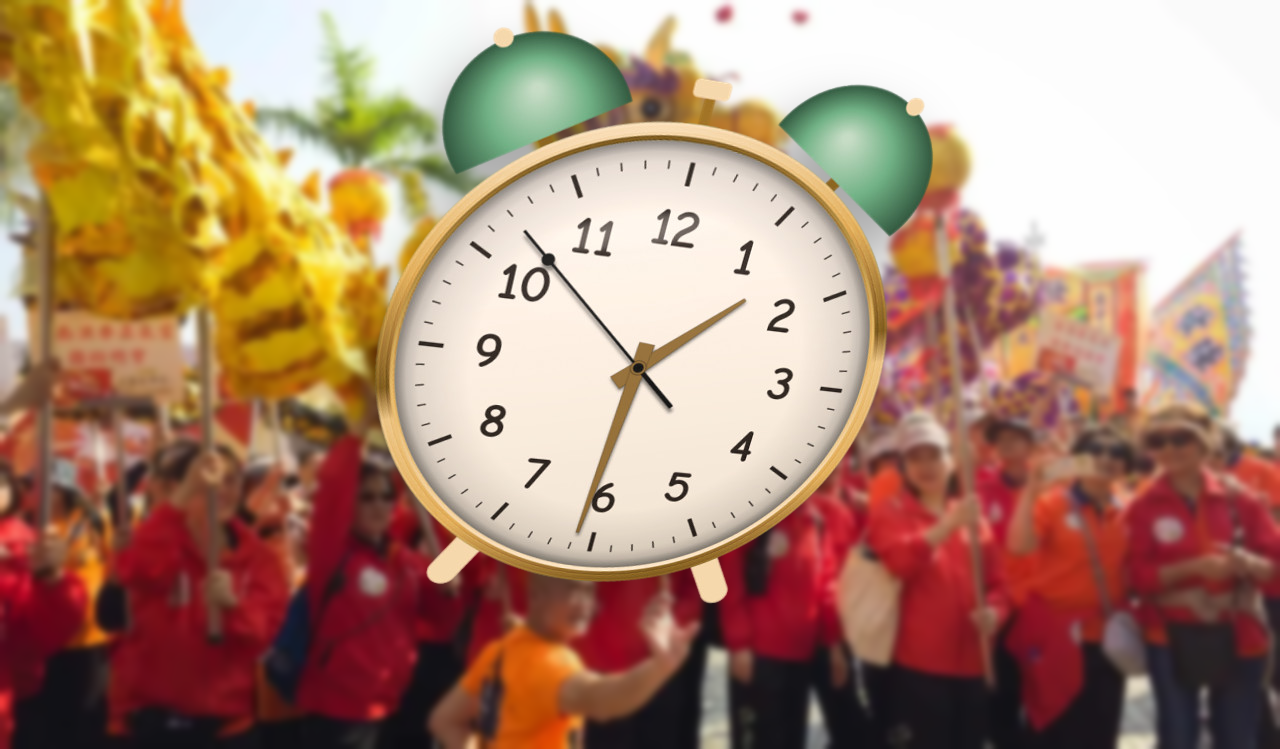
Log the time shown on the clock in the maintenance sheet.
1:30:52
